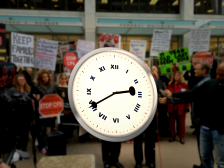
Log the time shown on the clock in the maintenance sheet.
2:40
